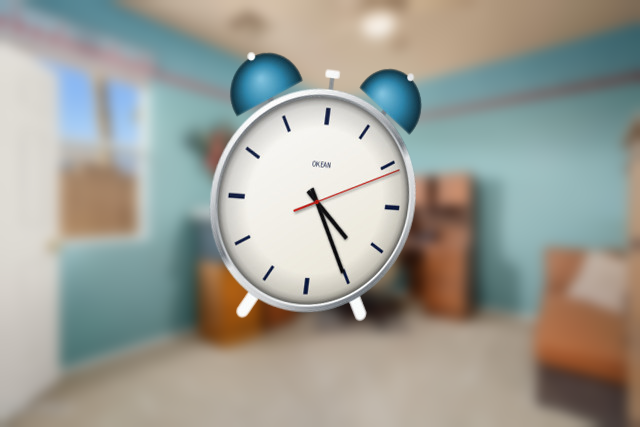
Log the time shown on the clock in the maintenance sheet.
4:25:11
